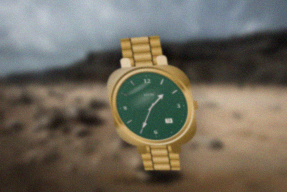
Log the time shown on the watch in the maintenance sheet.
1:35
